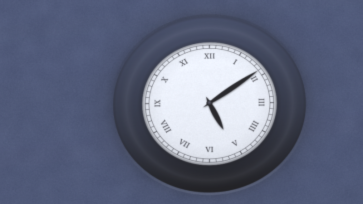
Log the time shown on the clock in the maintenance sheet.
5:09
